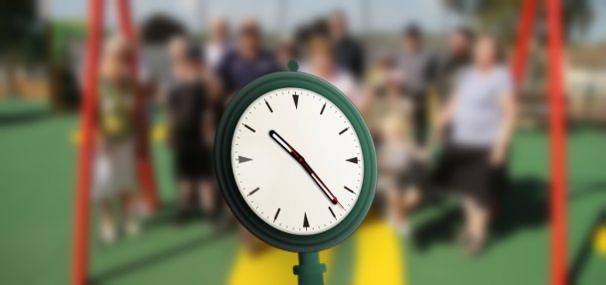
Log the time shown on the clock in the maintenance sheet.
10:23:23
